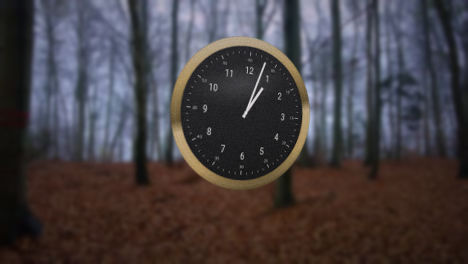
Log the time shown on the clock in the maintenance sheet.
1:03
